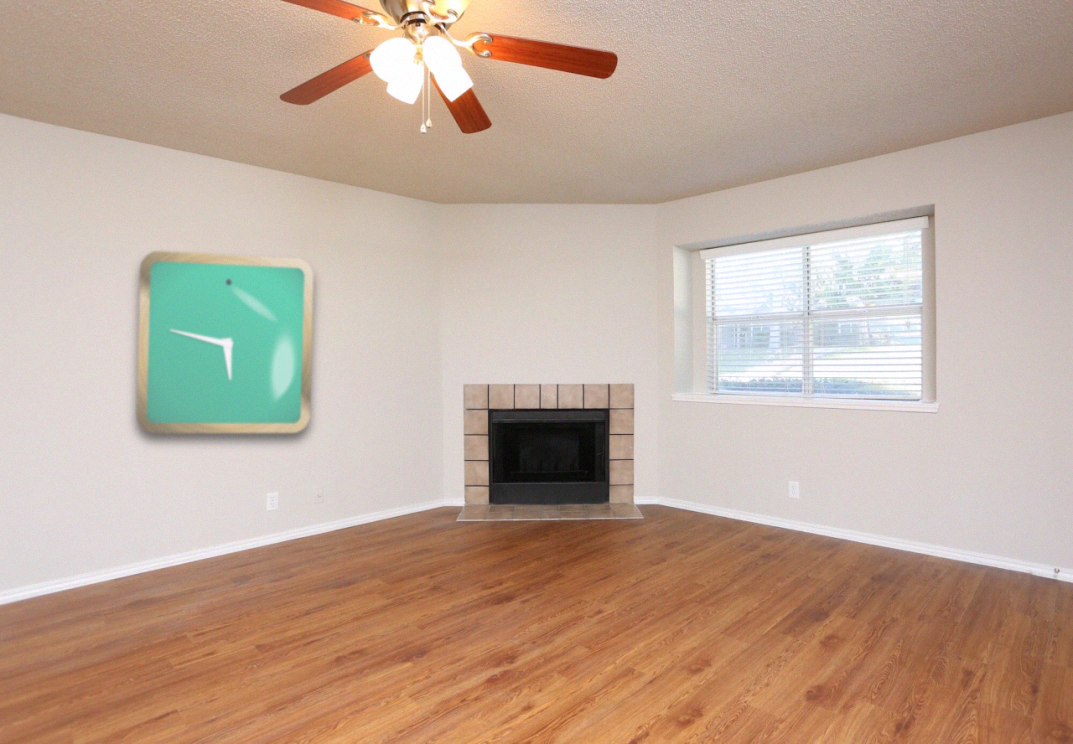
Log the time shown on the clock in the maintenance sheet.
5:47
